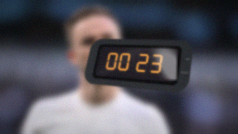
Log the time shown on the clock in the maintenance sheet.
0:23
